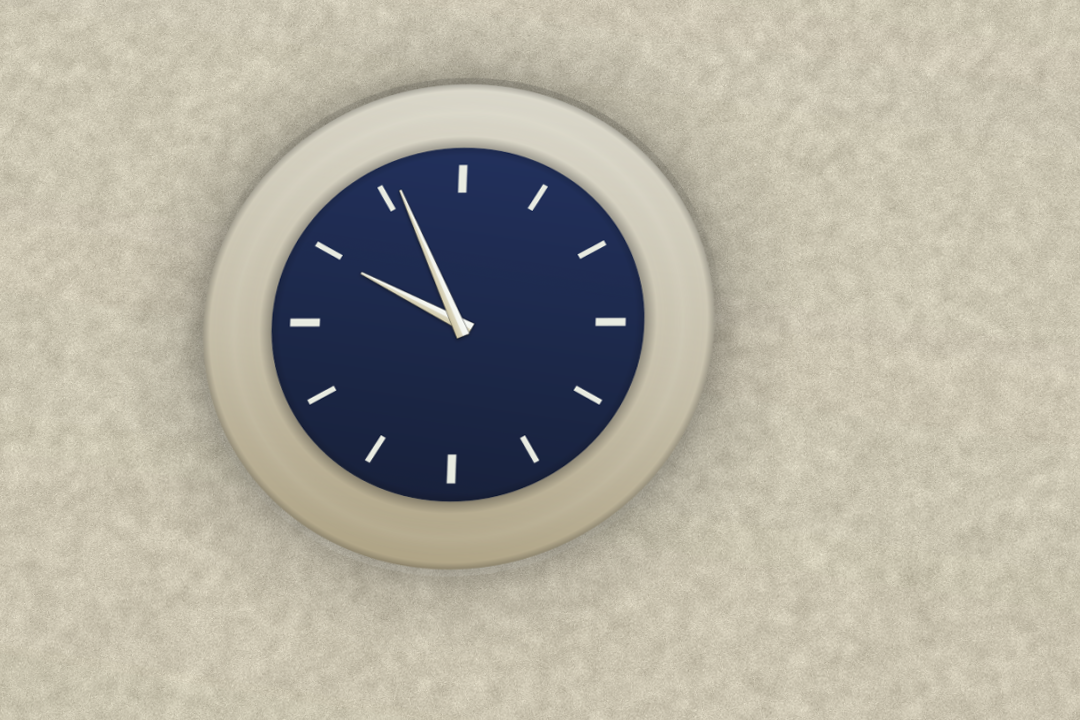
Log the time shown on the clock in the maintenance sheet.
9:56
